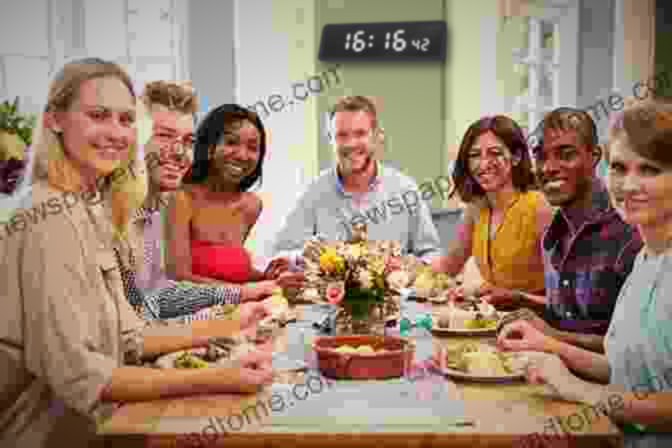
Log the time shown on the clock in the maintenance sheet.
16:16:42
